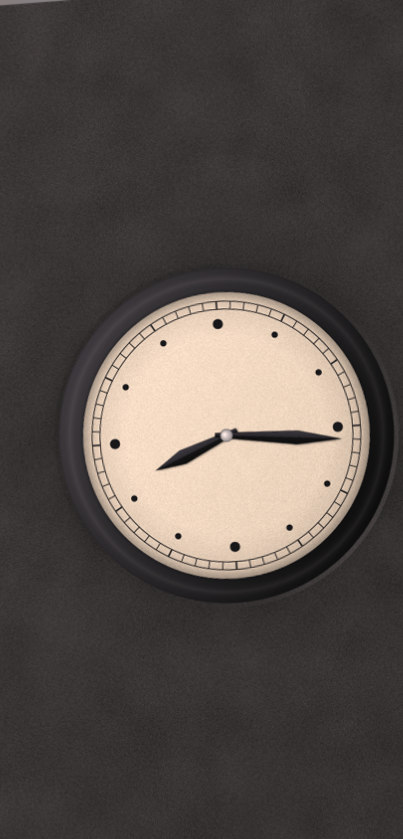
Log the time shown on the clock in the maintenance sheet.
8:16
